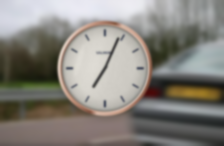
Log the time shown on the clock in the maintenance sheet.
7:04
